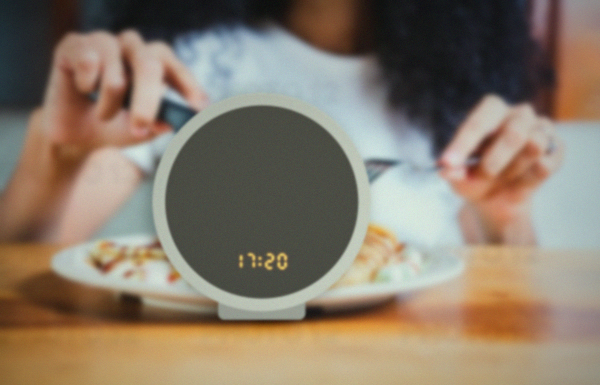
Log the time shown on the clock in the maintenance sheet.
17:20
